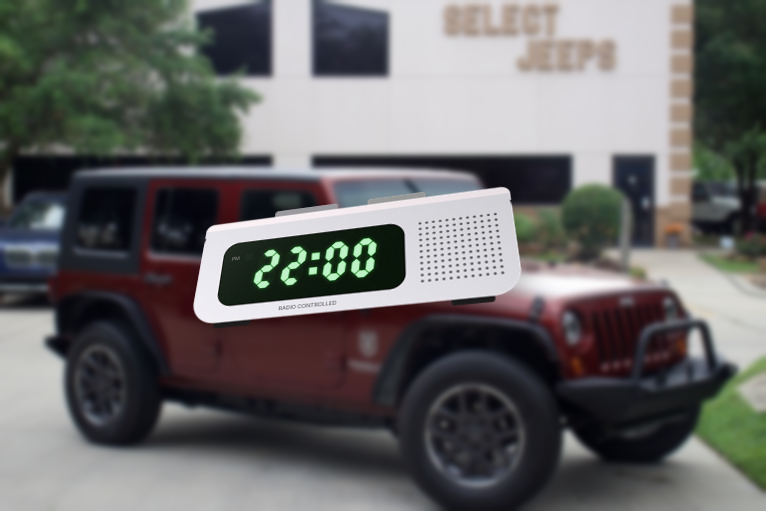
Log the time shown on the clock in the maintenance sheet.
22:00
